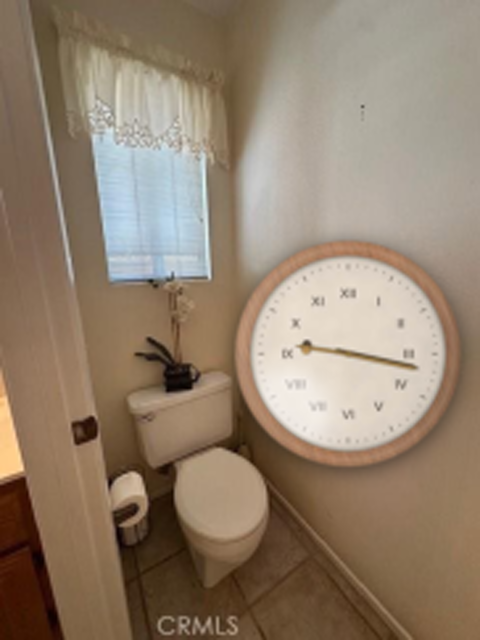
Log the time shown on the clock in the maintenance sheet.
9:17
